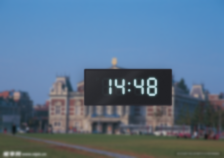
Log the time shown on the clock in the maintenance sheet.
14:48
